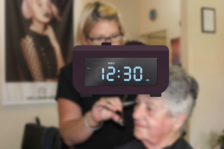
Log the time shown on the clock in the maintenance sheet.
12:30
